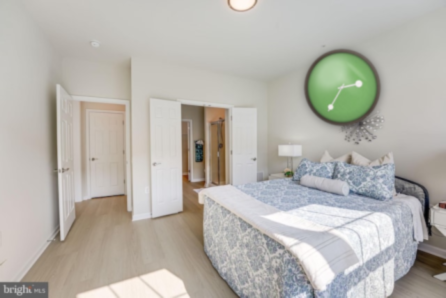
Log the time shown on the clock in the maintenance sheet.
2:35
